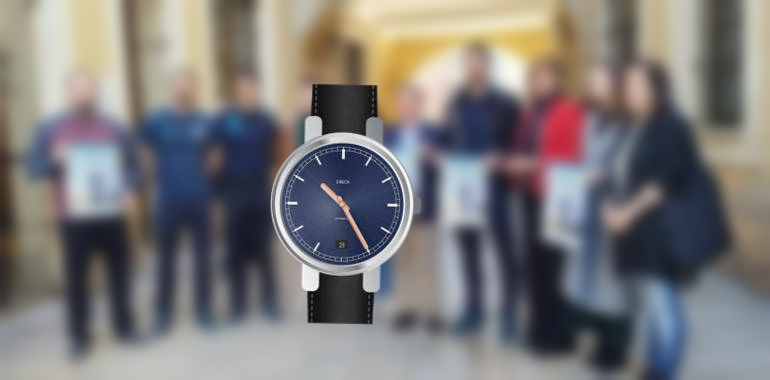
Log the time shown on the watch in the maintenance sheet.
10:25
